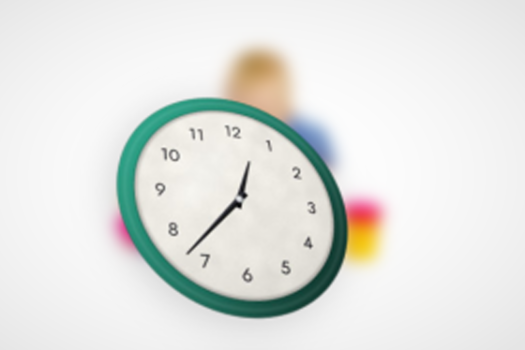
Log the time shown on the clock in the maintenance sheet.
12:37
